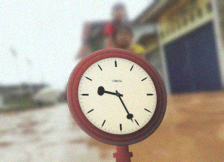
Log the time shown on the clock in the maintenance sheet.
9:26
